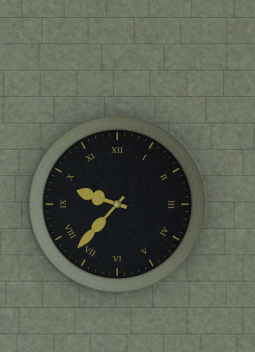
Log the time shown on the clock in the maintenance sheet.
9:37
